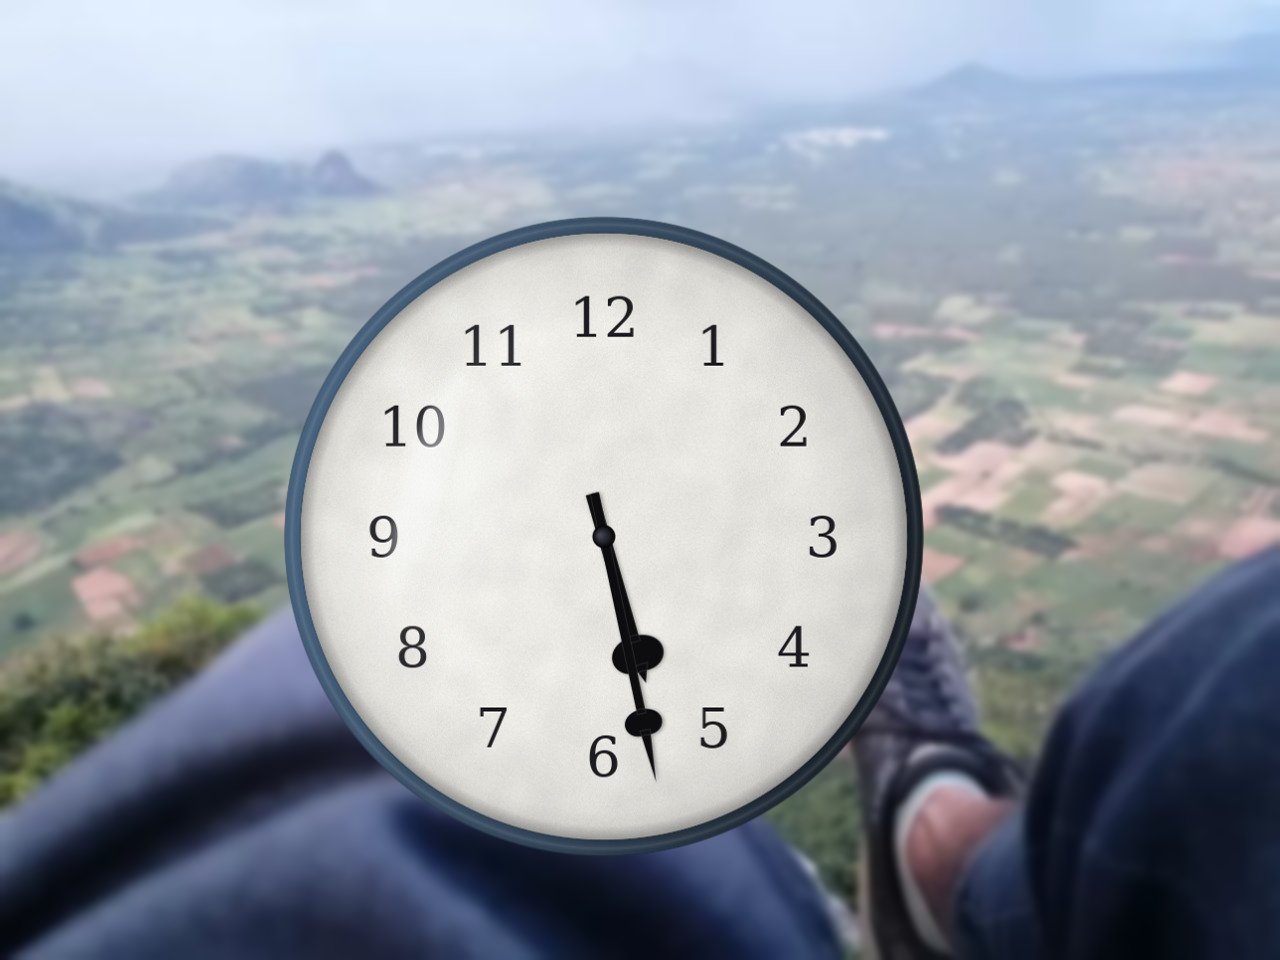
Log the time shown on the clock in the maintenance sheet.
5:28
